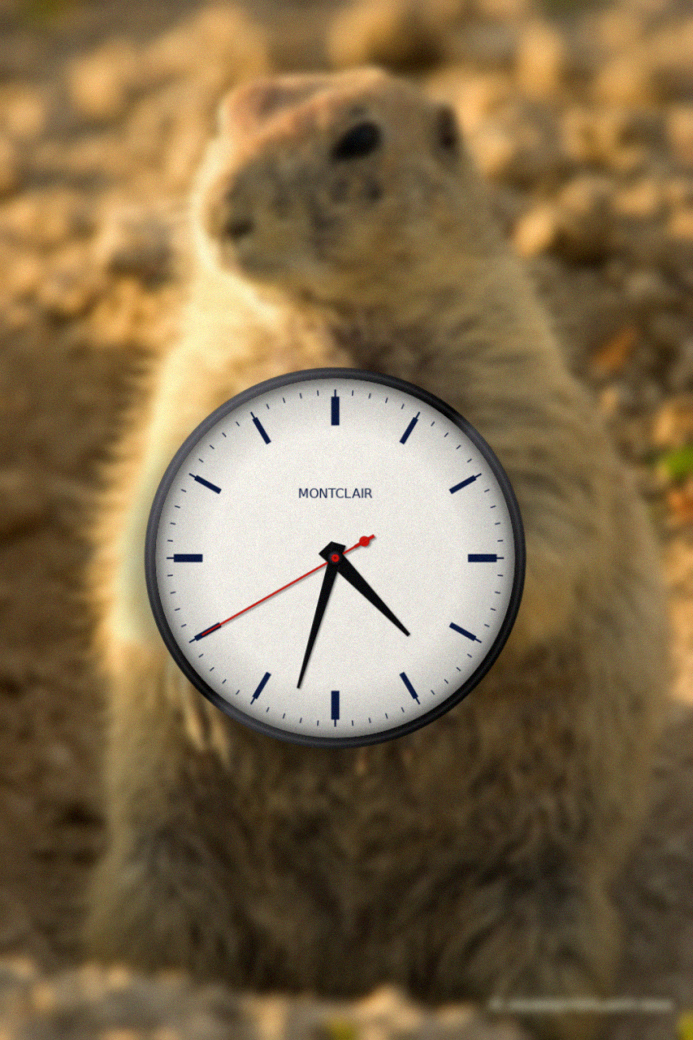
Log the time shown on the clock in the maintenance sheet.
4:32:40
